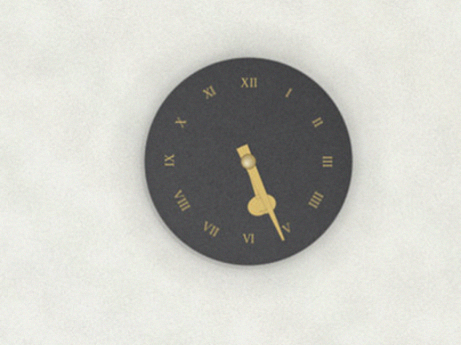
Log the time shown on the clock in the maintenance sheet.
5:26
